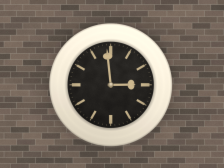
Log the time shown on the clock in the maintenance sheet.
2:59
